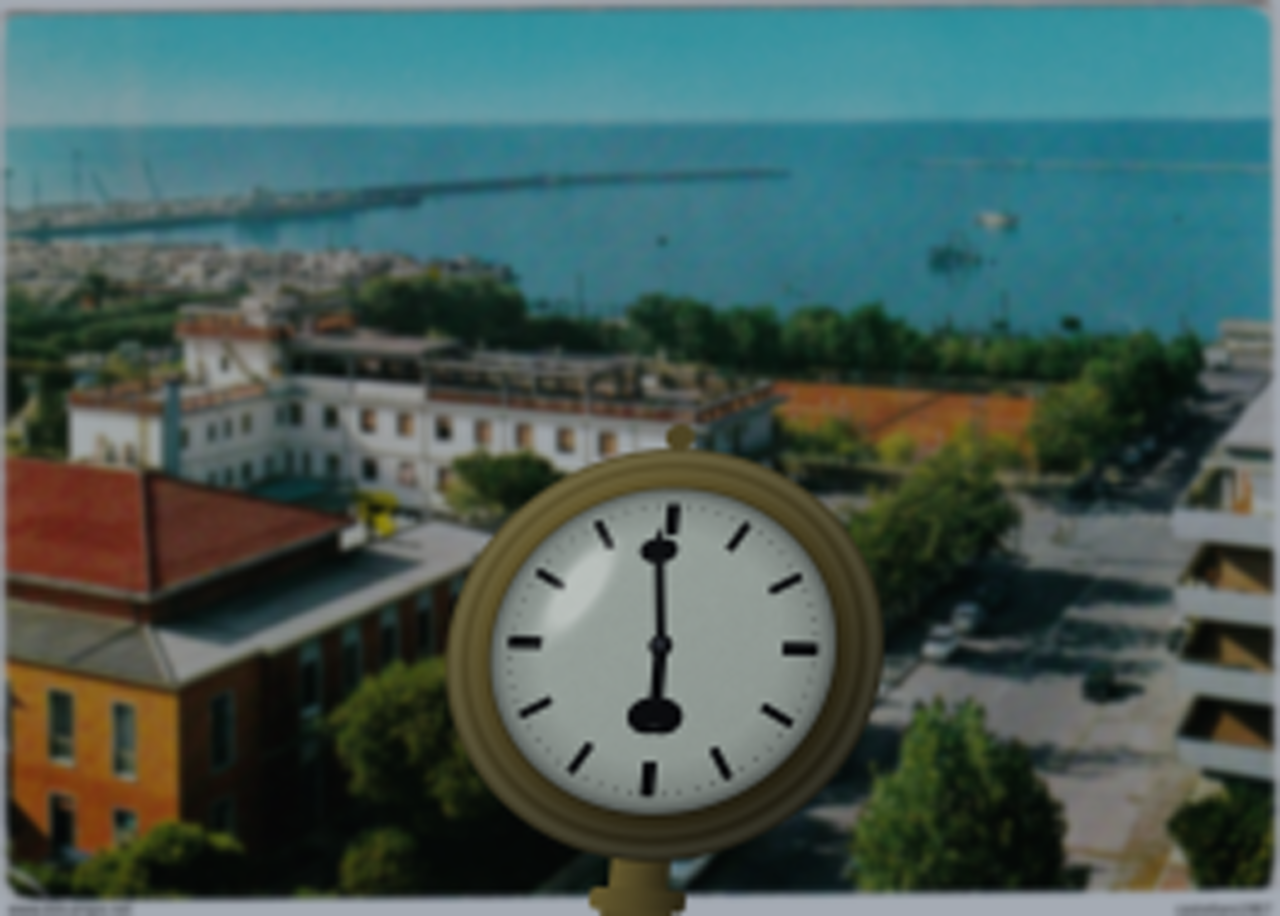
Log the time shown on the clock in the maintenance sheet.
5:59
